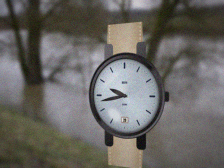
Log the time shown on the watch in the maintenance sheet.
9:43
